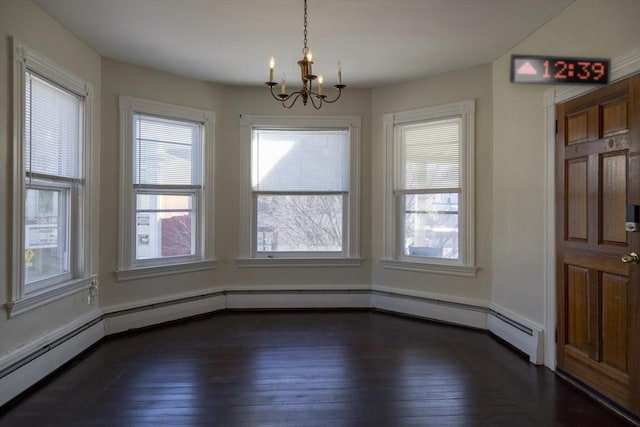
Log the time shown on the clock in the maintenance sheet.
12:39
